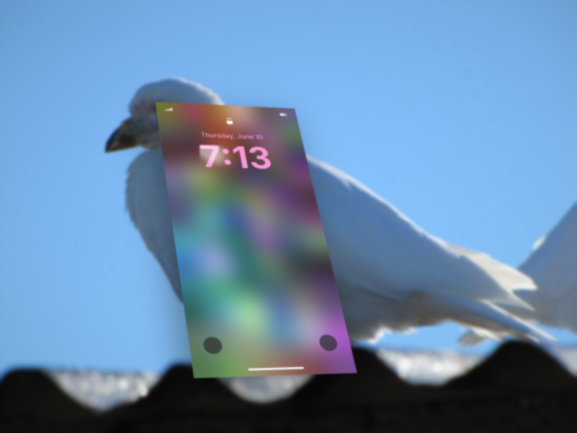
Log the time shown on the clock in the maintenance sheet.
7:13
